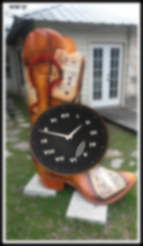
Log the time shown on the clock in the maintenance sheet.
1:49
